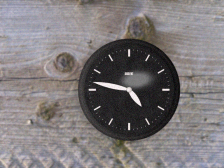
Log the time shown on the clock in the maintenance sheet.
4:47
